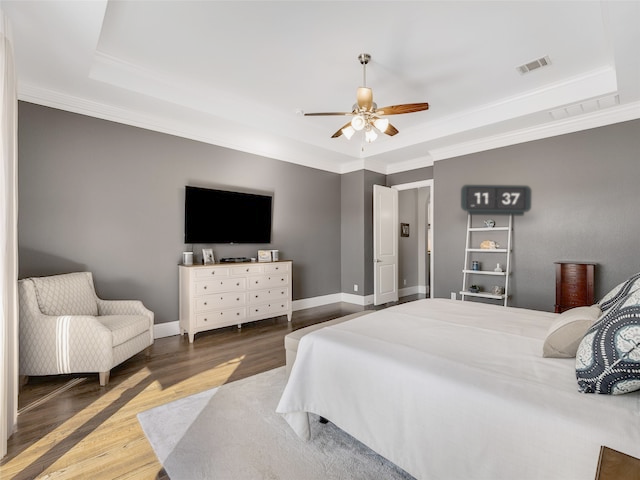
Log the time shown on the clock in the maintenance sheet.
11:37
